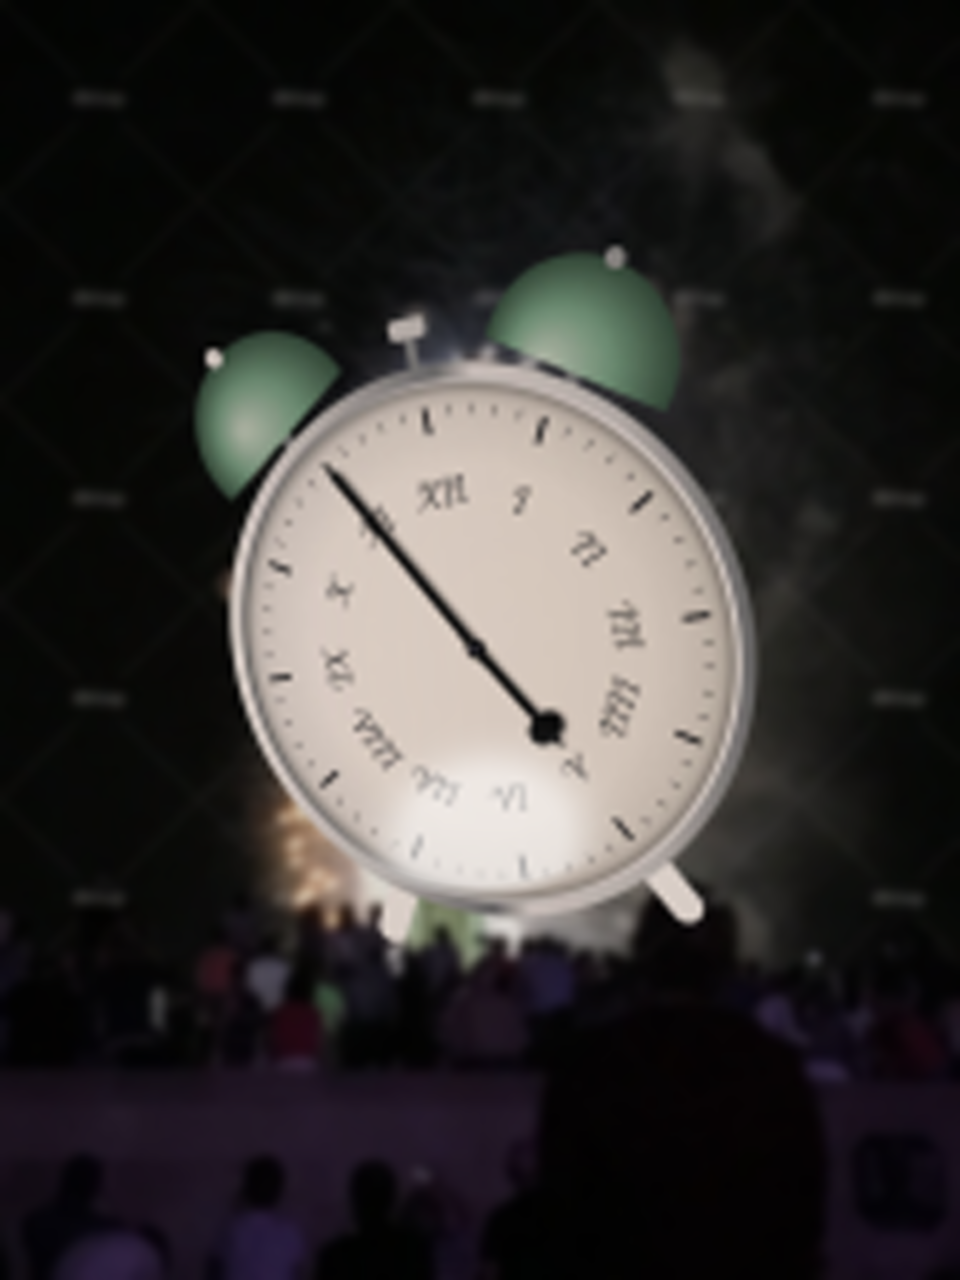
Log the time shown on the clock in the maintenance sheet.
4:55
